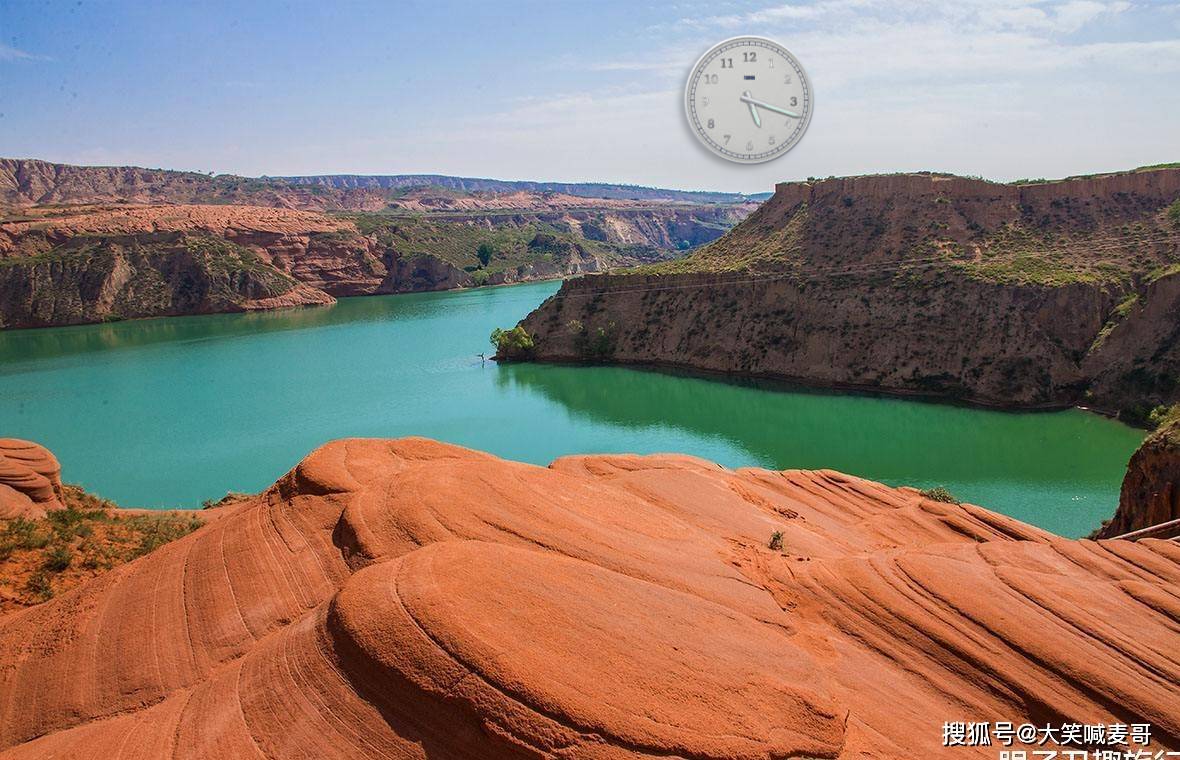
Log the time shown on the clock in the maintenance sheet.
5:18
